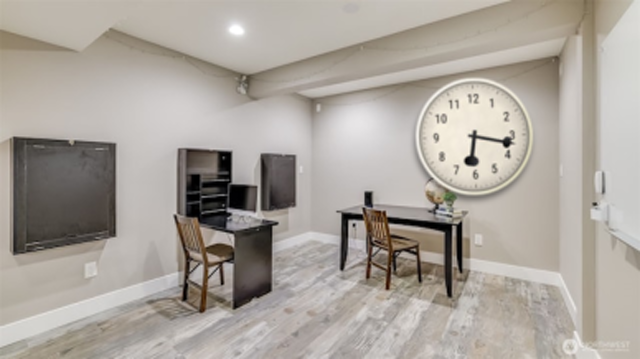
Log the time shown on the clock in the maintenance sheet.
6:17
